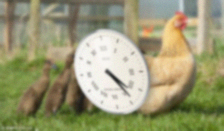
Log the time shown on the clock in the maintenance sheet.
4:24
